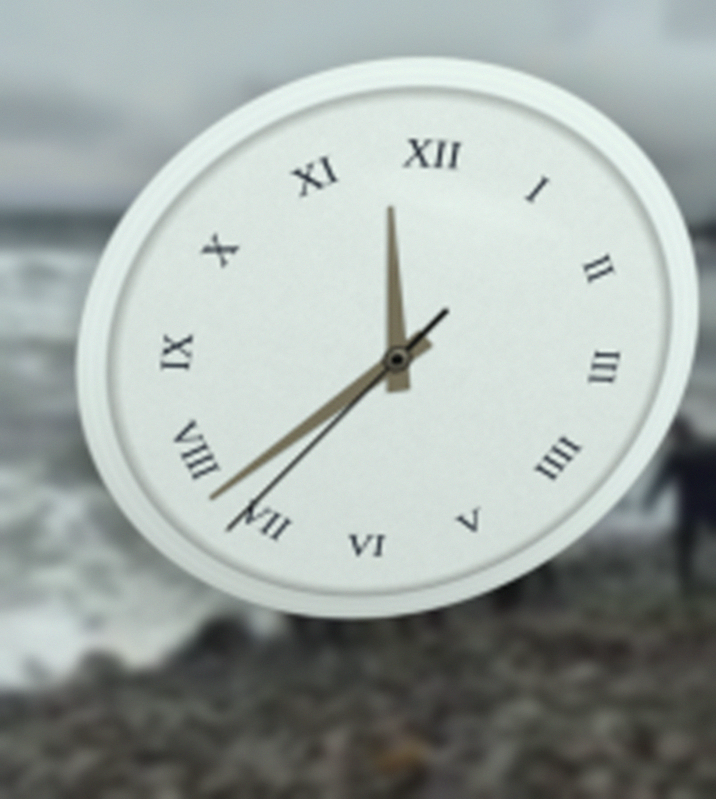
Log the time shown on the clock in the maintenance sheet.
11:37:36
